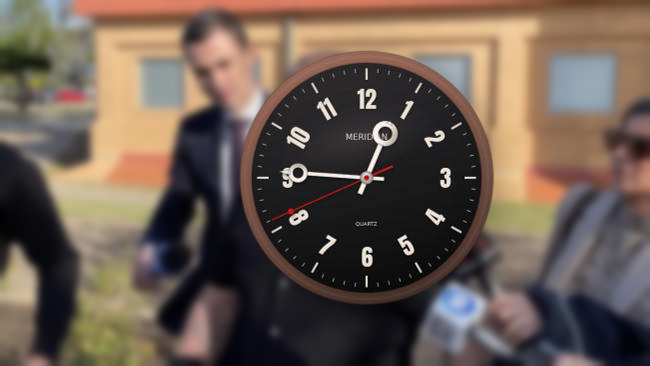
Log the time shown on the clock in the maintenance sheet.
12:45:41
